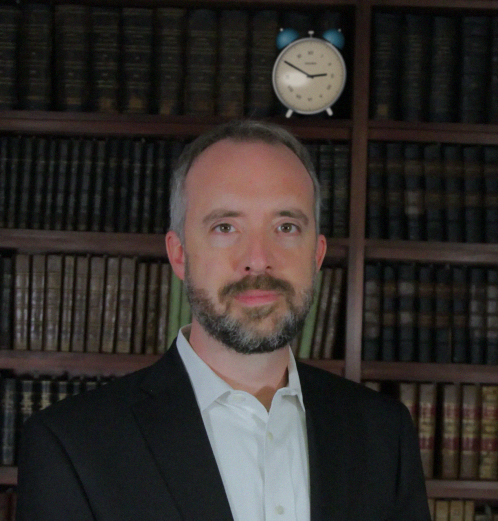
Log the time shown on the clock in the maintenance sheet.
2:50
